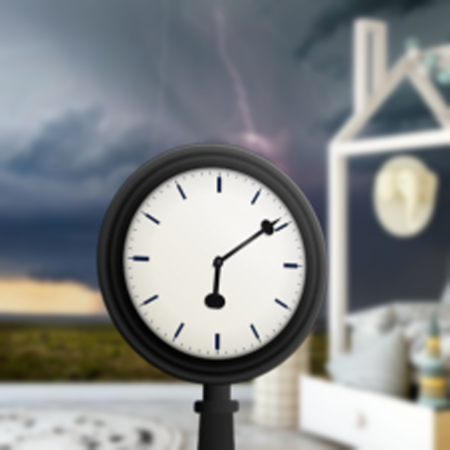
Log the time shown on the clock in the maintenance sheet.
6:09
